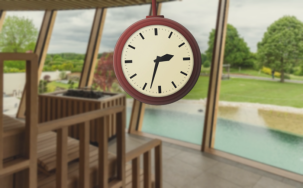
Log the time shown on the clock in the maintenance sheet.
2:33
